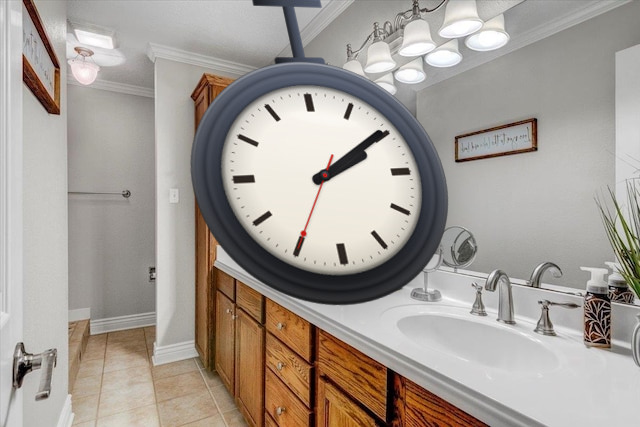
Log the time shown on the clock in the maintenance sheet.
2:09:35
